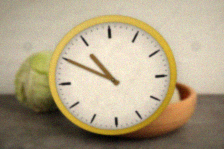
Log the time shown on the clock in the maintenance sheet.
10:50
